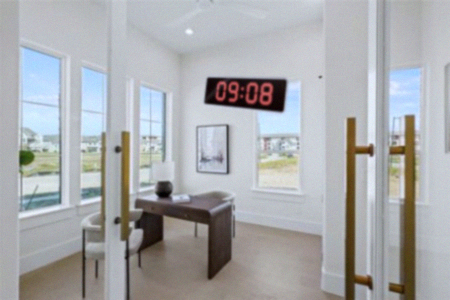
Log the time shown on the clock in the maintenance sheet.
9:08
